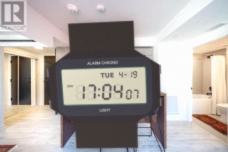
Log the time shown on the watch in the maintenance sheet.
17:04:07
